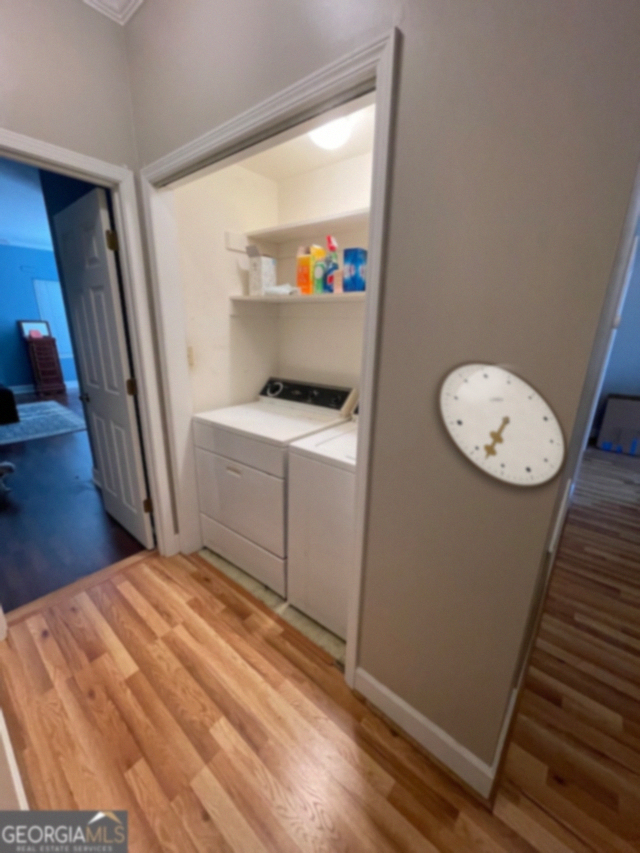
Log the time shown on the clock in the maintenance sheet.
7:38
